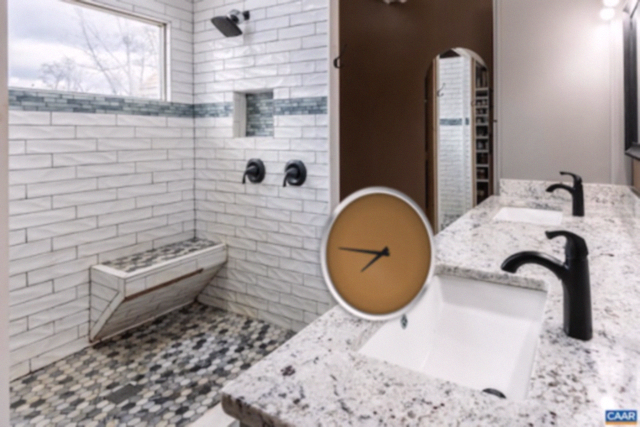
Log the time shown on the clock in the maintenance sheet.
7:46
